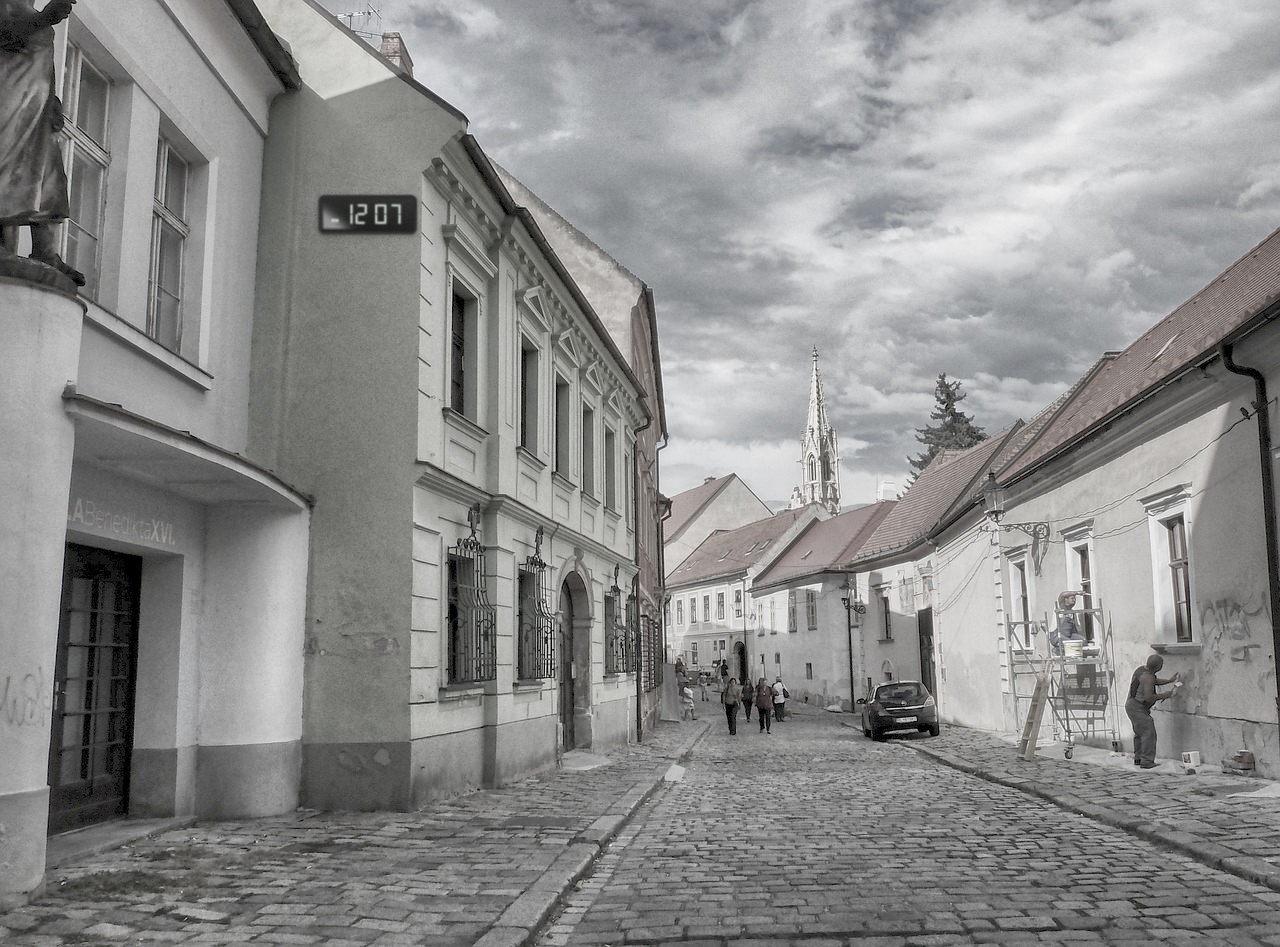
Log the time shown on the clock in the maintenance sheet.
12:07
